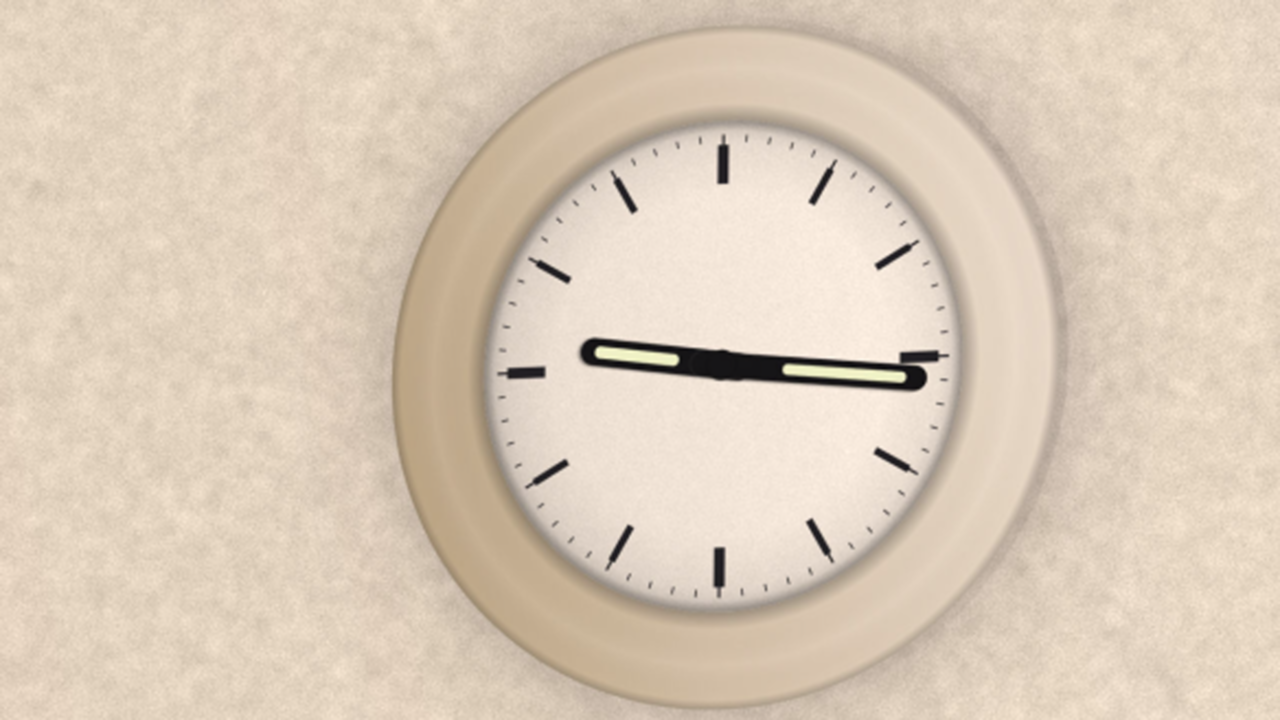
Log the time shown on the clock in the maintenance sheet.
9:16
